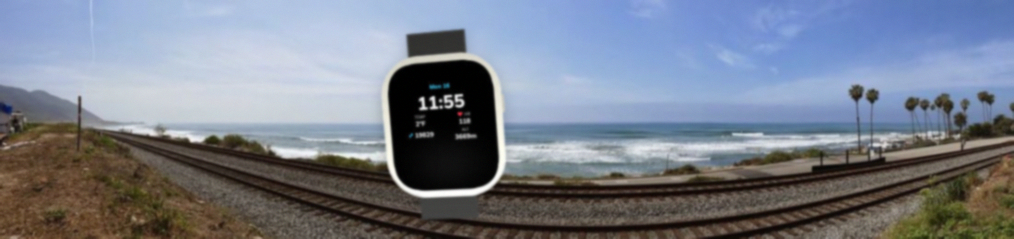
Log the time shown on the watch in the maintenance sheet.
11:55
